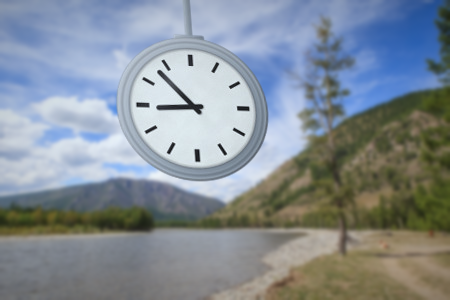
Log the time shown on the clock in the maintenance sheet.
8:53
